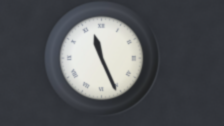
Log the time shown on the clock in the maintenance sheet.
11:26
